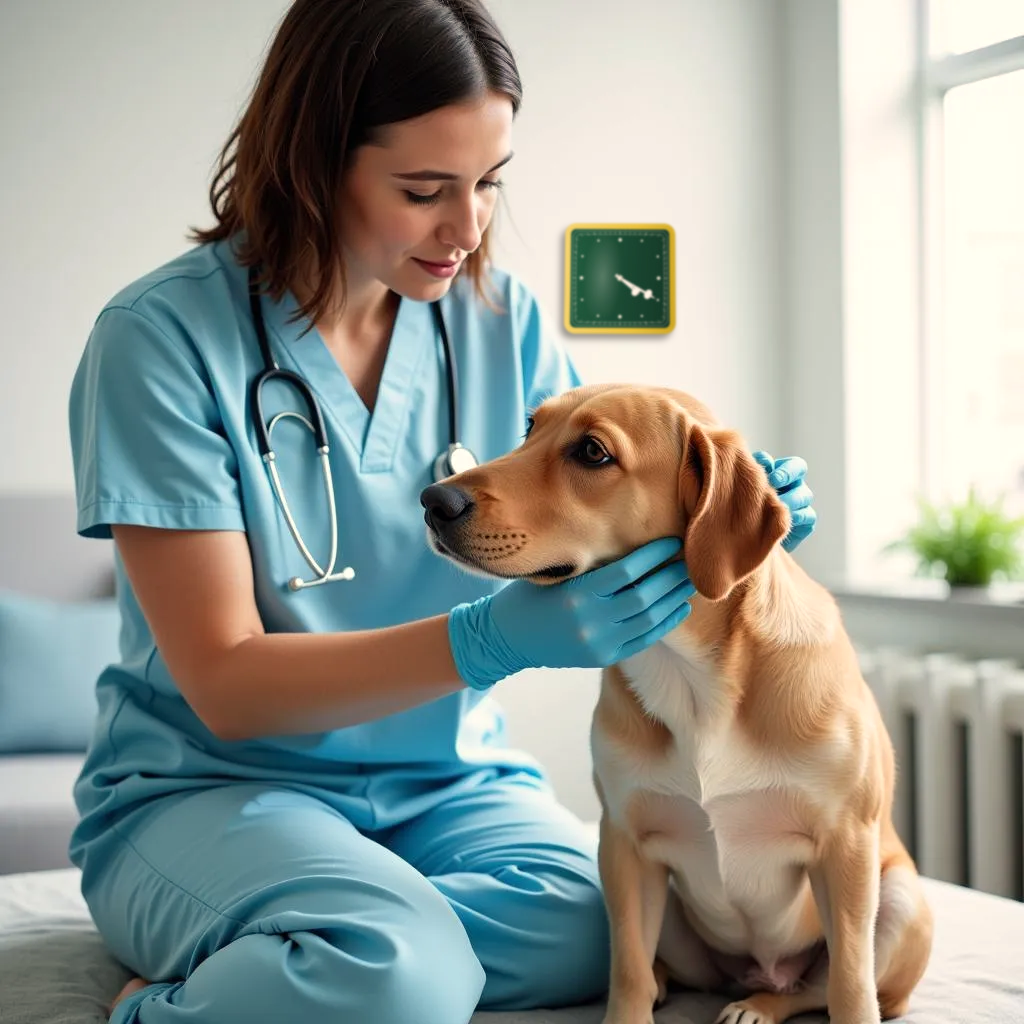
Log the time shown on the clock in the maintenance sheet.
4:20
